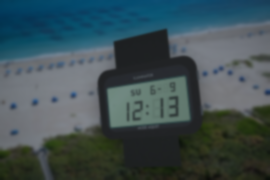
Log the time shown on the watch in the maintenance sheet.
12:13
